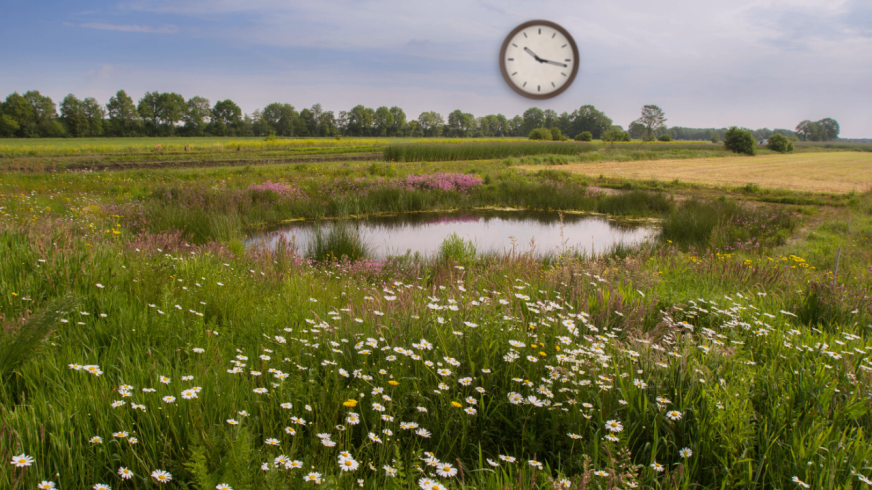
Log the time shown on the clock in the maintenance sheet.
10:17
